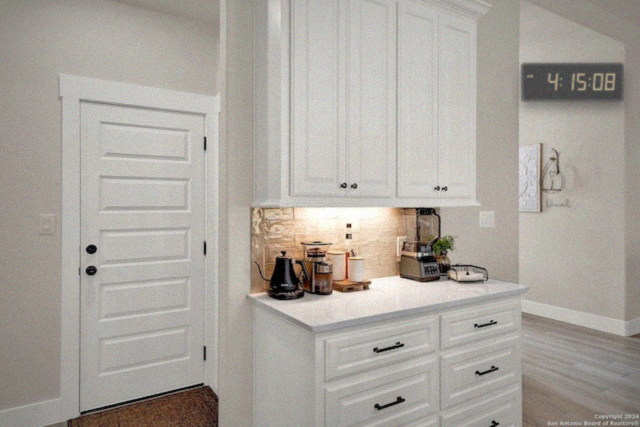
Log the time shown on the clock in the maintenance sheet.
4:15:08
